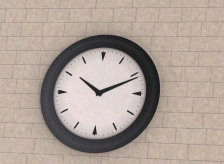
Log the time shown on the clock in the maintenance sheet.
10:11
